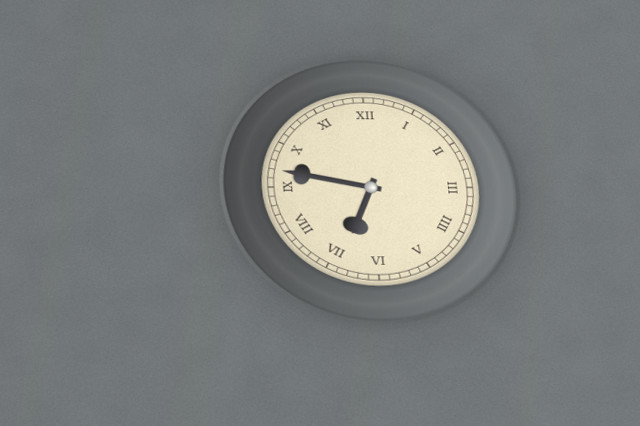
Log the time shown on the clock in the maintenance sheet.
6:47
